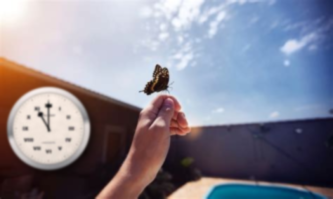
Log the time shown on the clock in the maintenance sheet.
11:00
